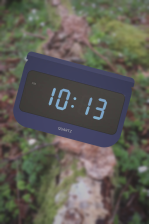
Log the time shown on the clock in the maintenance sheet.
10:13
